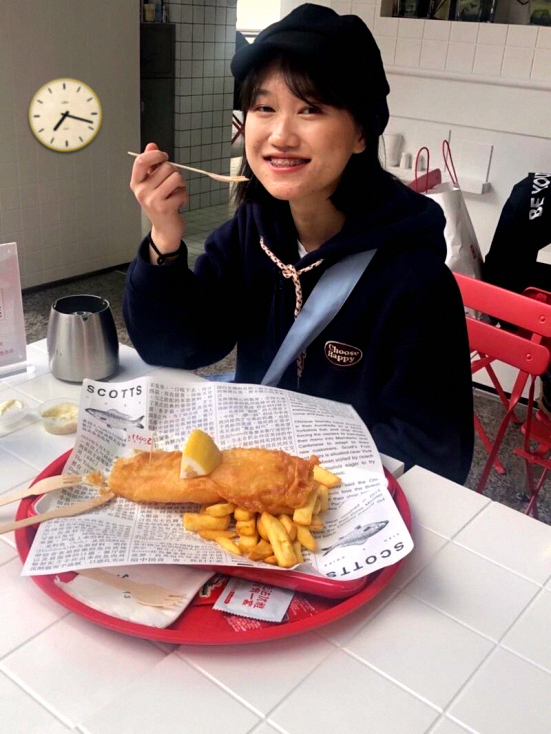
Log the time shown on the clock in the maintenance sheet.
7:18
